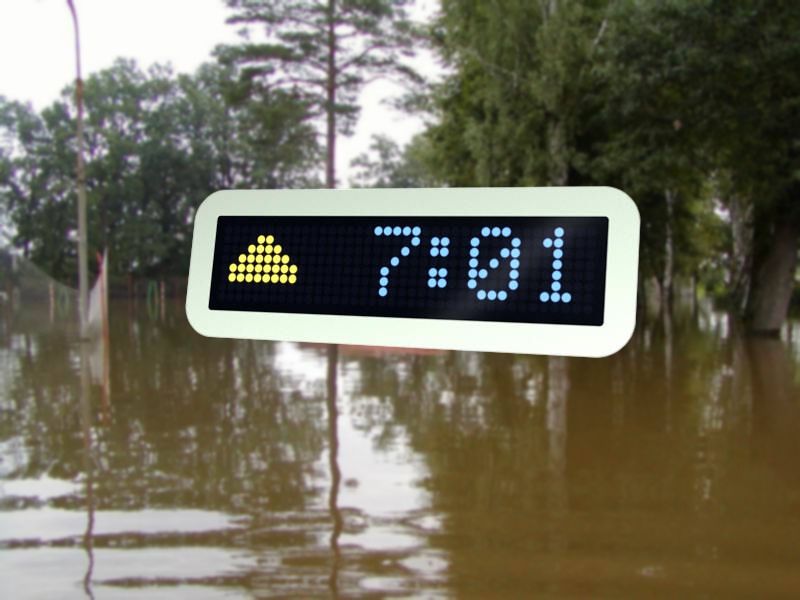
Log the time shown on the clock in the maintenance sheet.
7:01
